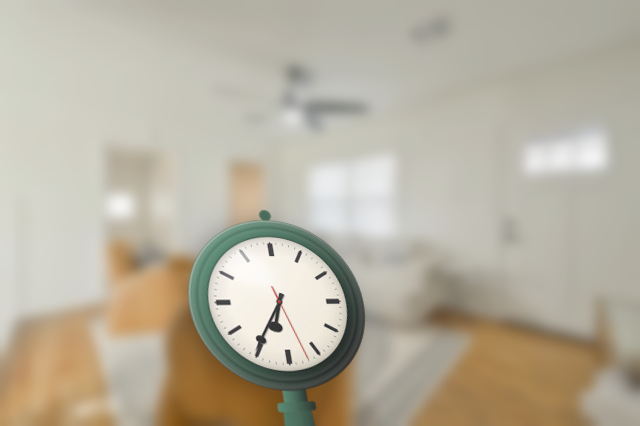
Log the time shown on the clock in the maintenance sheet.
6:35:27
